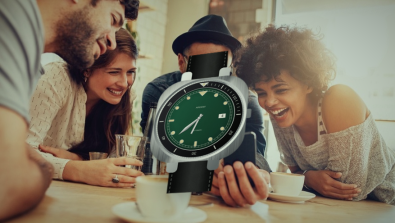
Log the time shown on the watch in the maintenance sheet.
6:38
